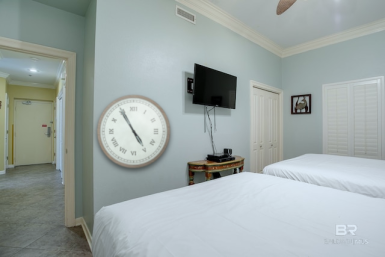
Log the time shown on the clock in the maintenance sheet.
4:55
